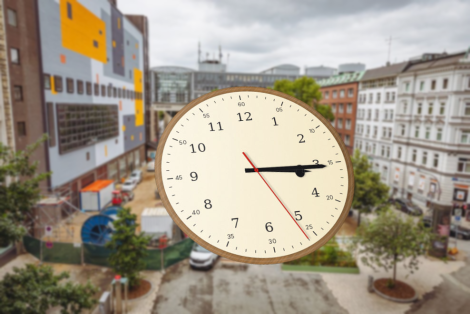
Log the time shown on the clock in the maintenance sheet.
3:15:26
